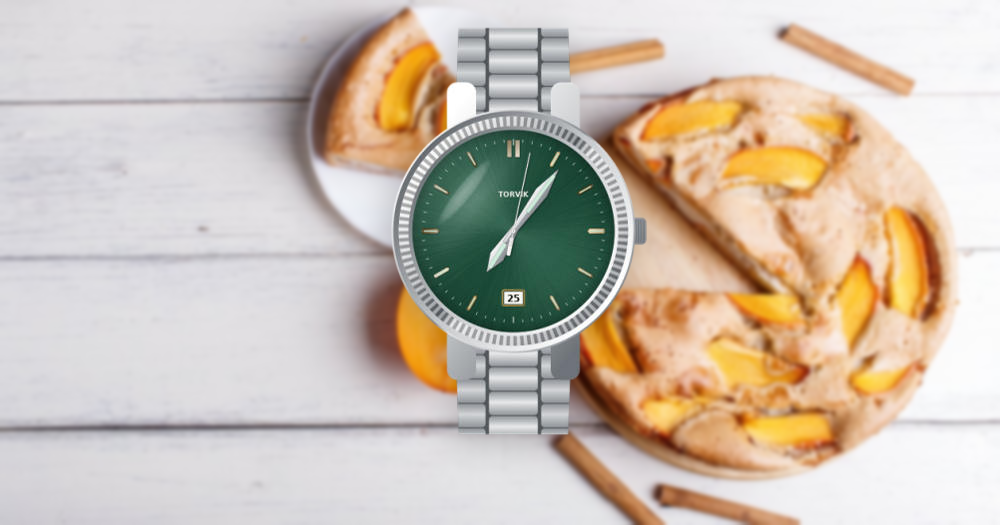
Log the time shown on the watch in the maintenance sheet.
7:06:02
